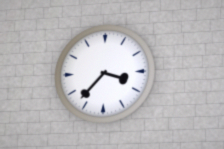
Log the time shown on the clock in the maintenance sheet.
3:37
